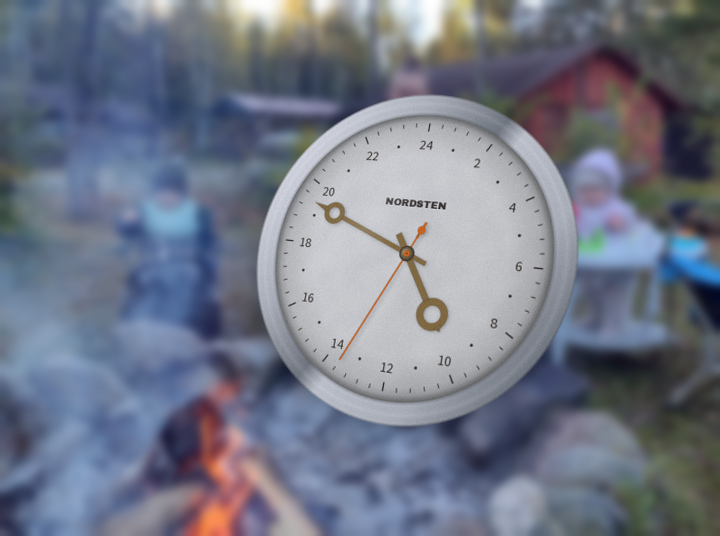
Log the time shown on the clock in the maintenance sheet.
9:48:34
